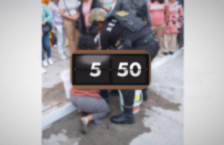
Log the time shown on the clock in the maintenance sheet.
5:50
